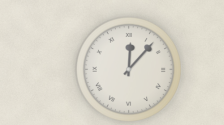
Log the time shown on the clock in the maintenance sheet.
12:07
